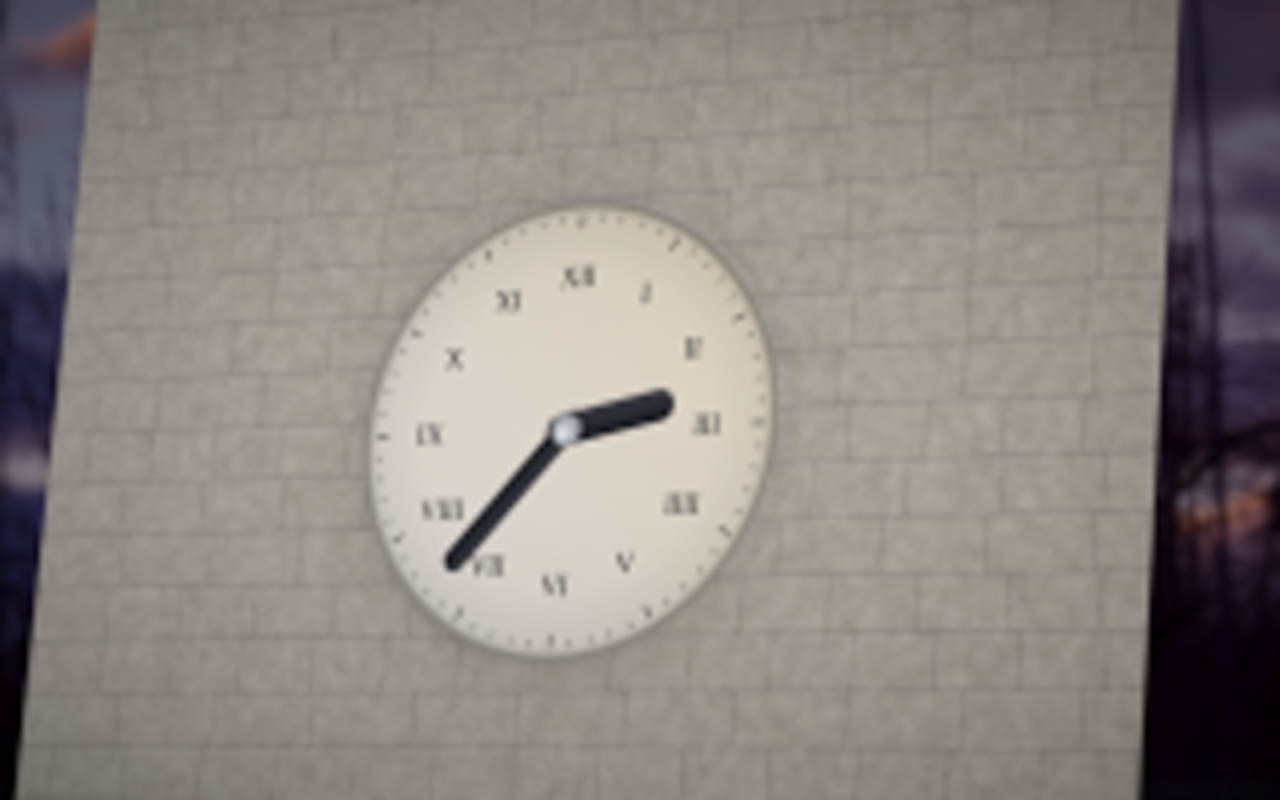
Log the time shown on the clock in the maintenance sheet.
2:37
